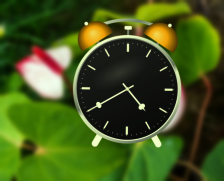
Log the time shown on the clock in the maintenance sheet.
4:40
